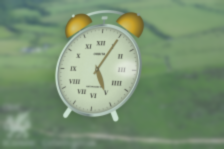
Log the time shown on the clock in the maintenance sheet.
5:05
